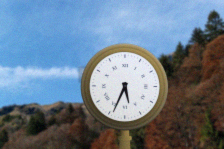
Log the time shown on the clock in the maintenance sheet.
5:34
